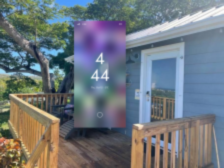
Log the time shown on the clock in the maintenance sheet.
4:44
